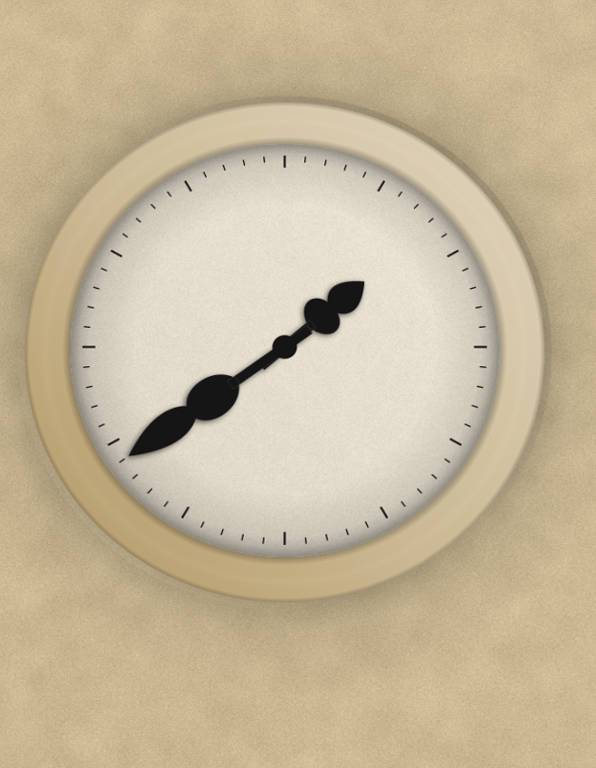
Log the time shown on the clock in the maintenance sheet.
1:39
